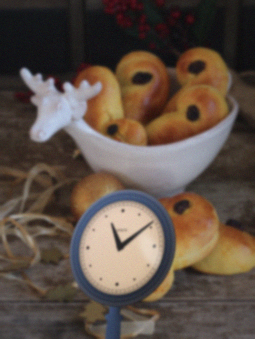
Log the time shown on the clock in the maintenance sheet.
11:09
